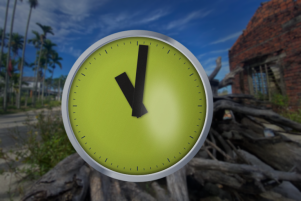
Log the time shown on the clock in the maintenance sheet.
11:01
